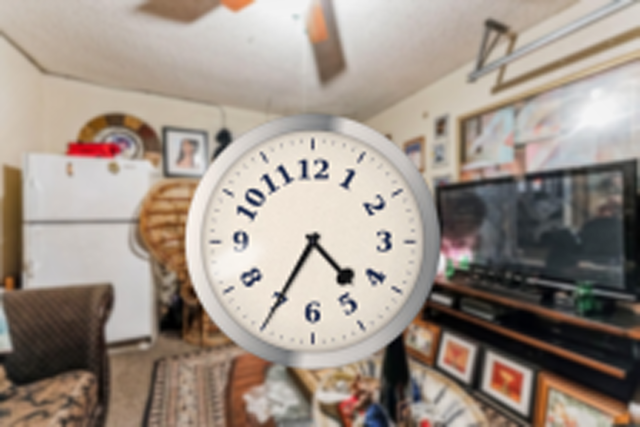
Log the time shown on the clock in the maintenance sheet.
4:35
